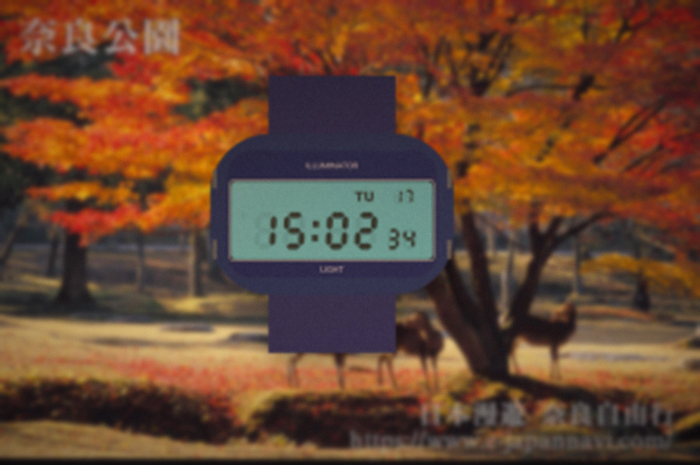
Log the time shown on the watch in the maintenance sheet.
15:02:34
